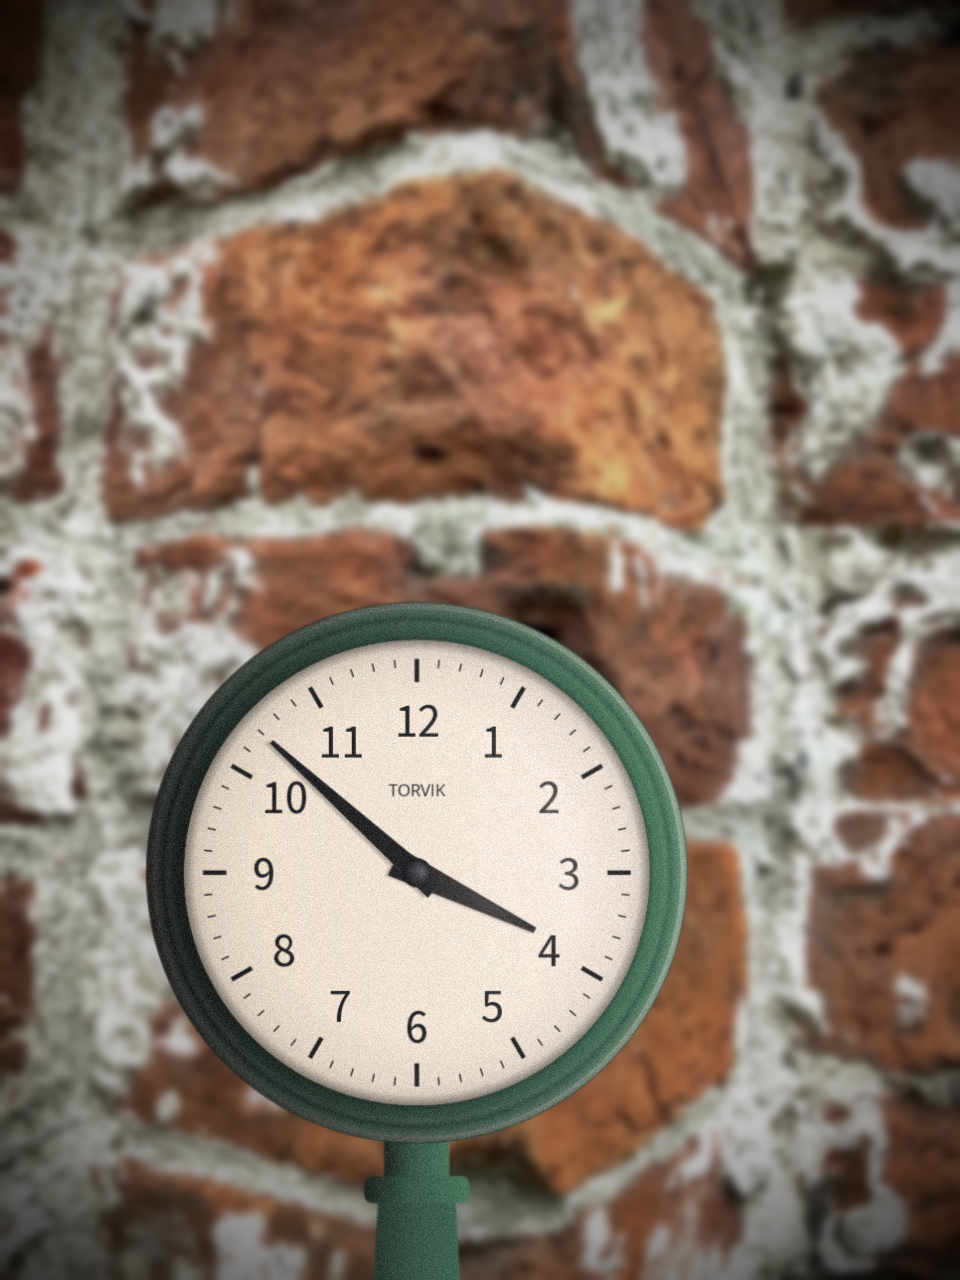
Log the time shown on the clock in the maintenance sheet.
3:52
